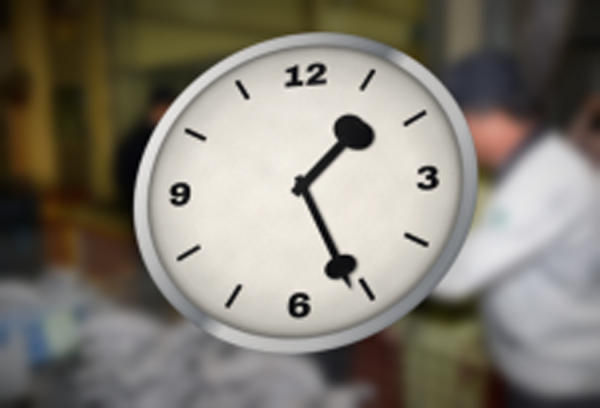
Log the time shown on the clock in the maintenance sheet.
1:26
